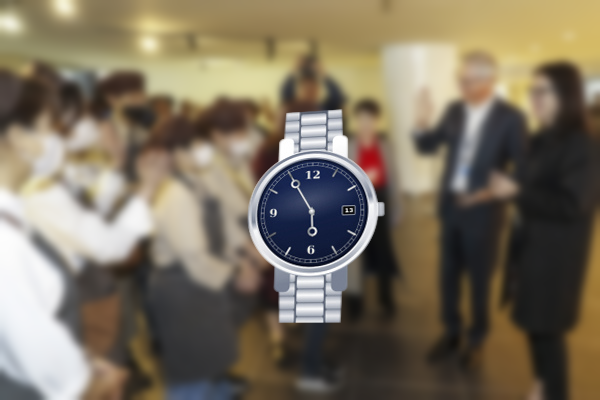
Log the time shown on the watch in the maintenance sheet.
5:55
